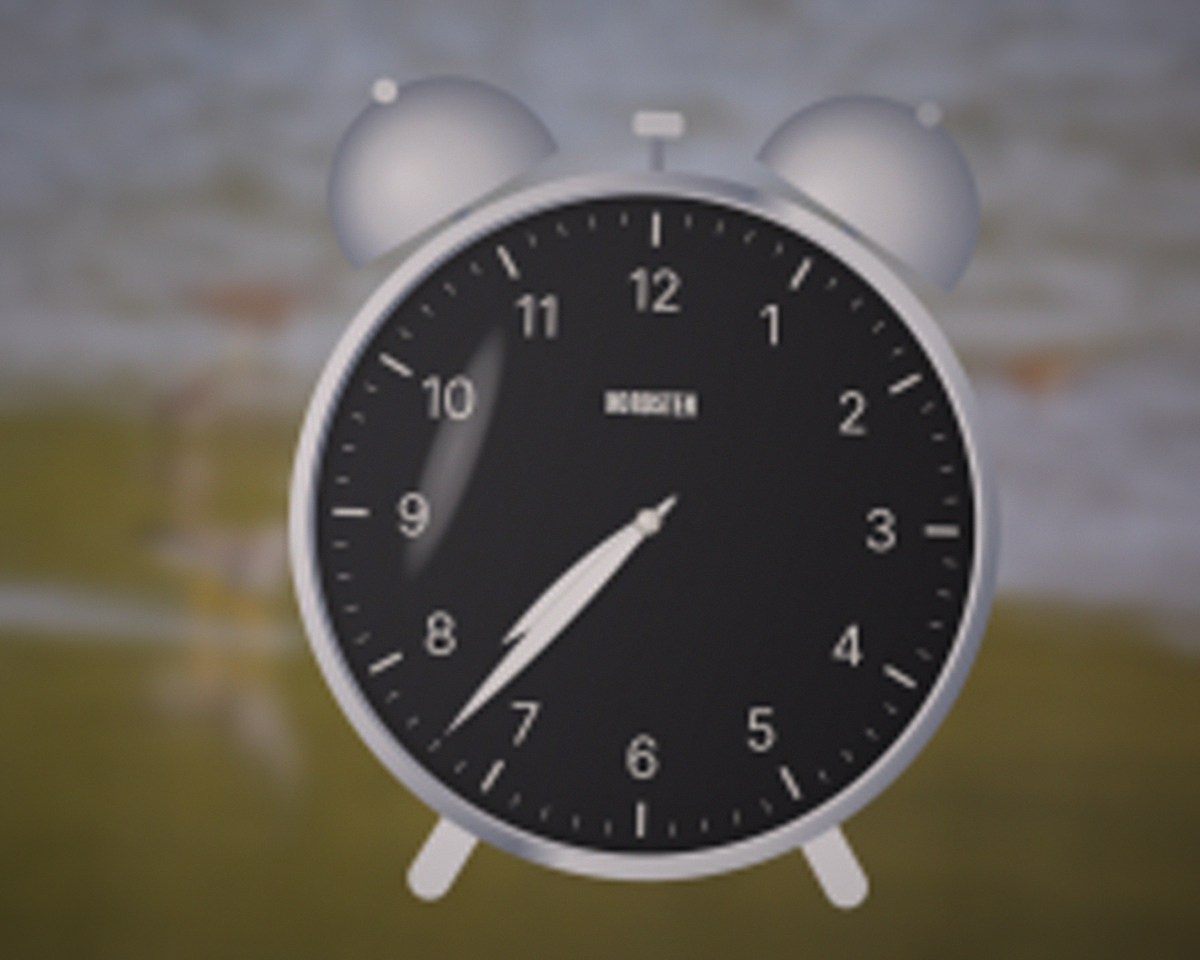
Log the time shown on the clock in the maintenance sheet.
7:37
